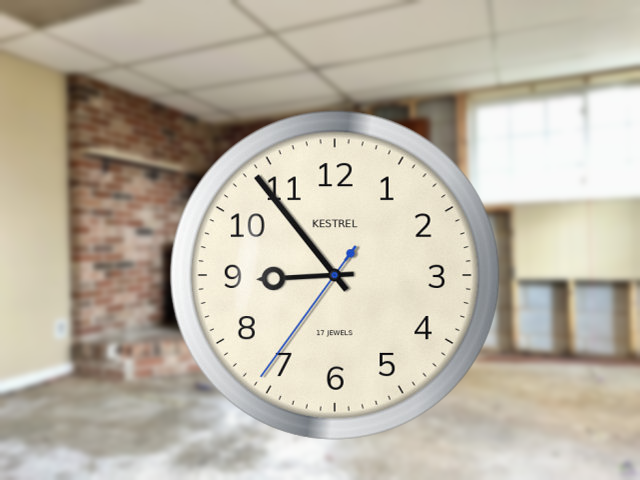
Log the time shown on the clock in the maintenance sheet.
8:53:36
